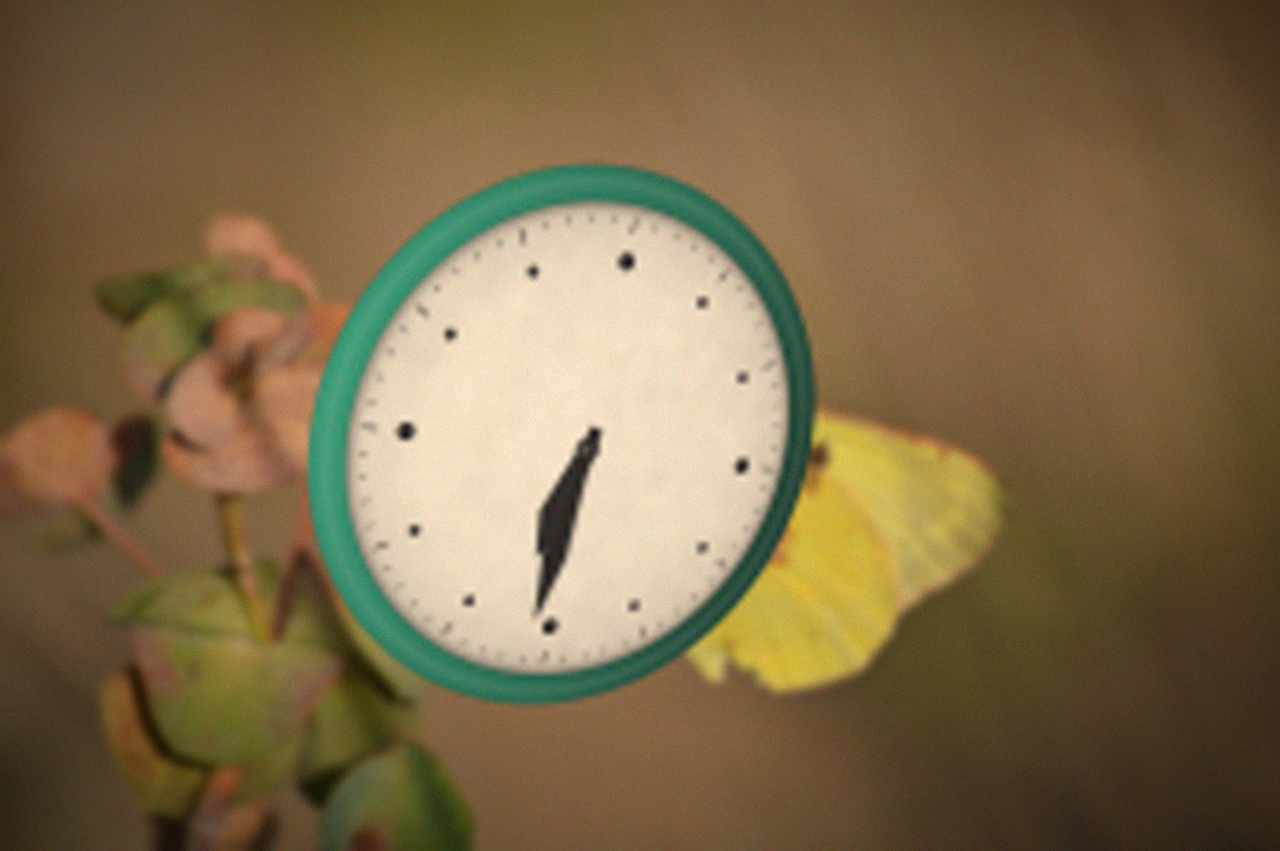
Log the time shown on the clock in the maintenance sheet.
6:31
